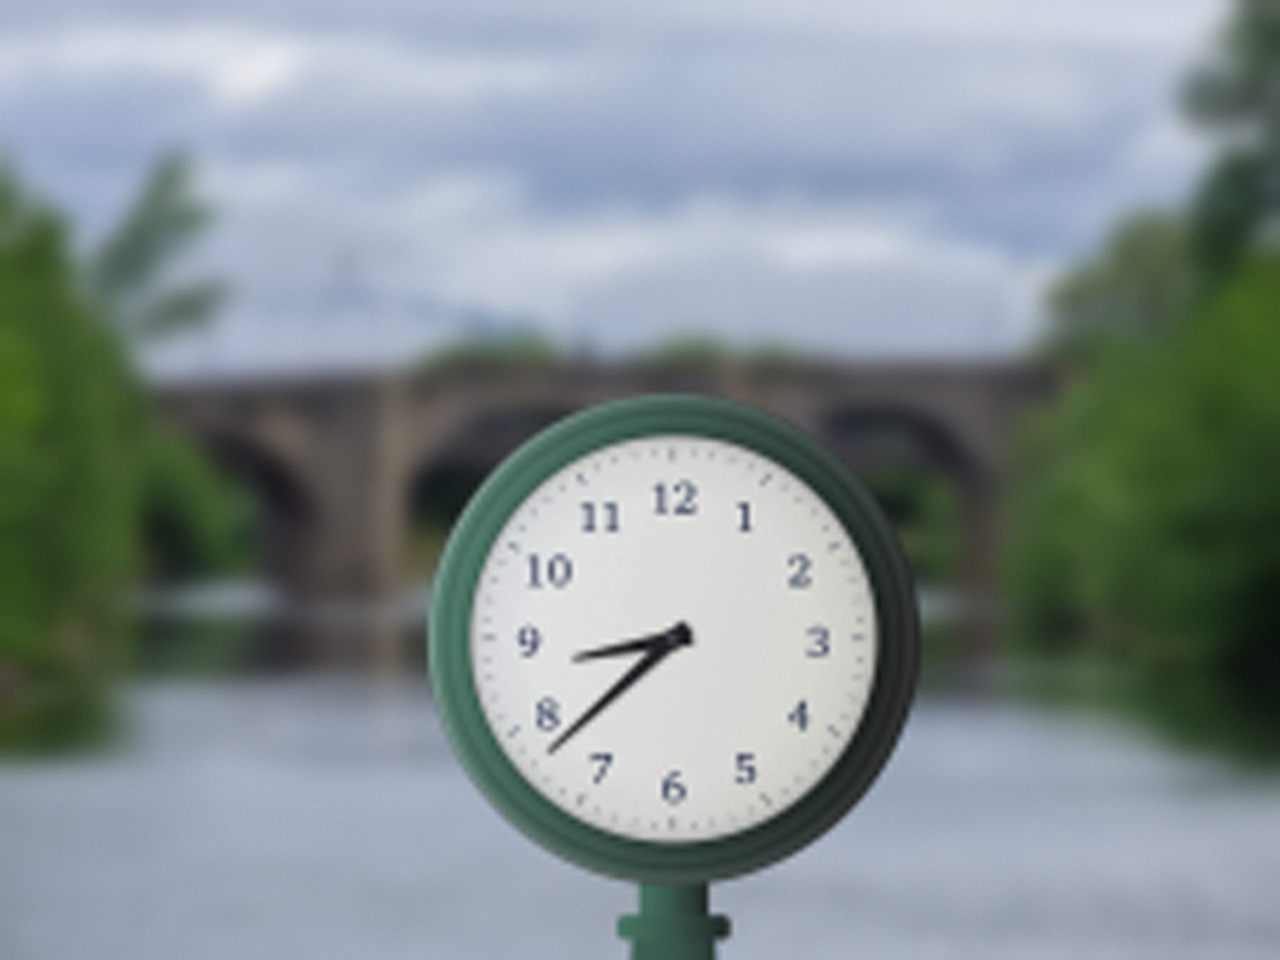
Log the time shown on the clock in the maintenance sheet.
8:38
